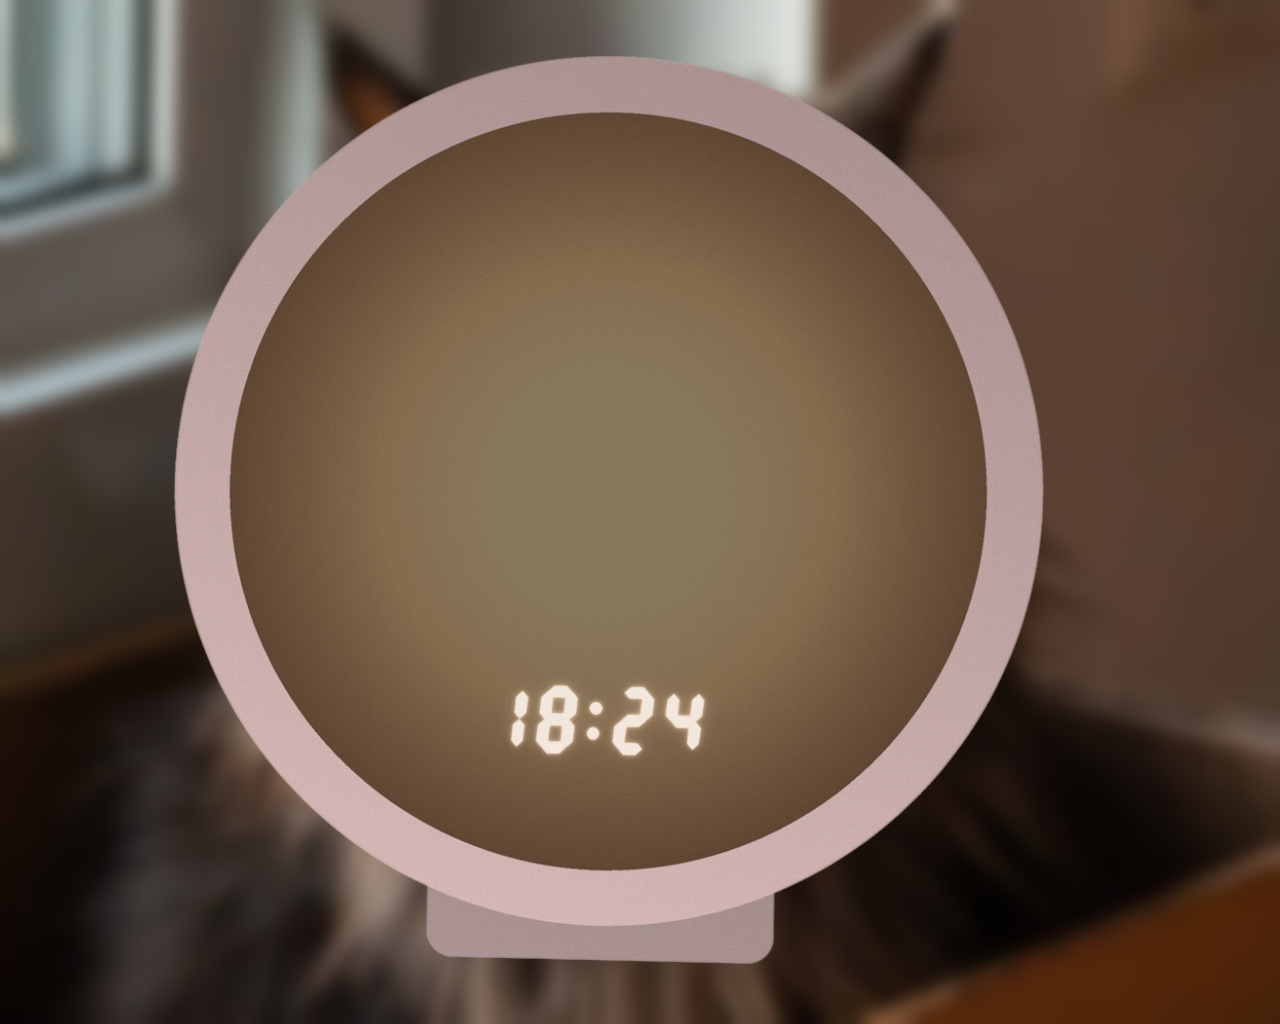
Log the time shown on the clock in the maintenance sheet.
18:24
